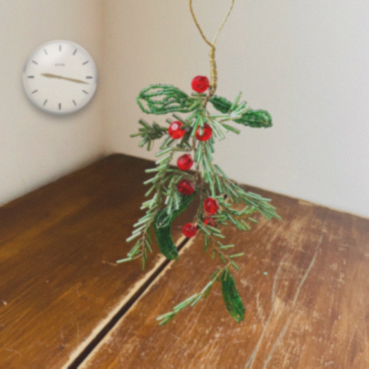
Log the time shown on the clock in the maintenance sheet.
9:17
